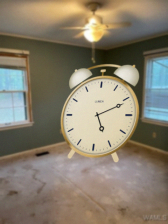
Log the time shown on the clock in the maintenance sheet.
5:11
